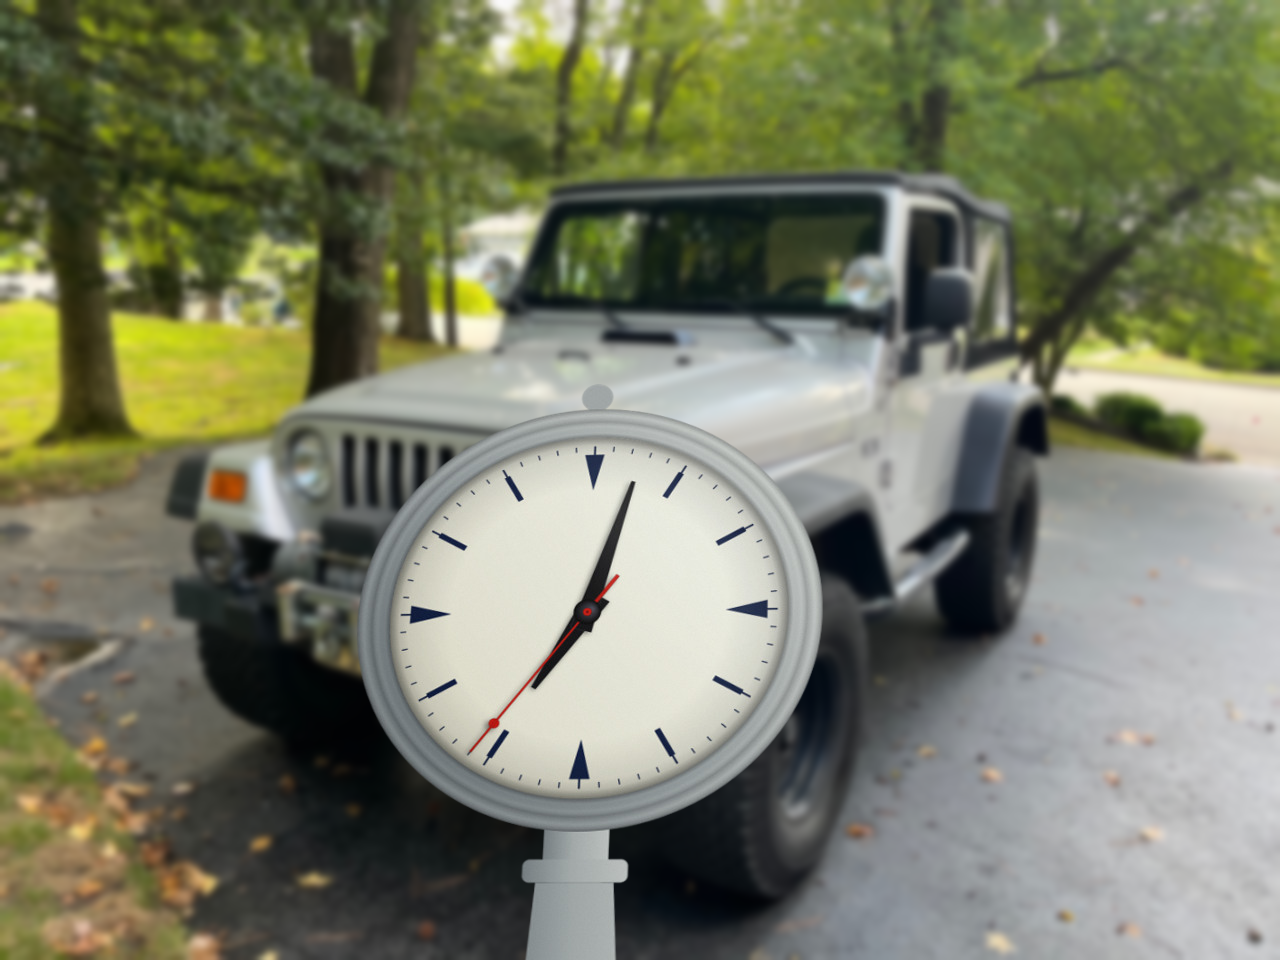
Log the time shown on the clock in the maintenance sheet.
7:02:36
